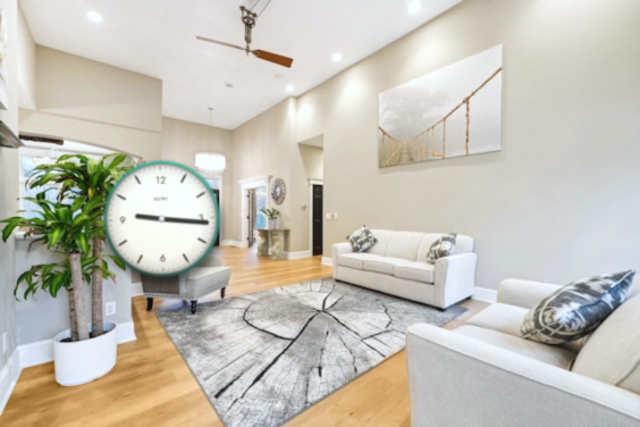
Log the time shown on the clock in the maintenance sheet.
9:16
